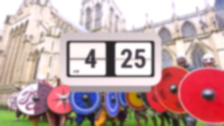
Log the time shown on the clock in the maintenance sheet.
4:25
